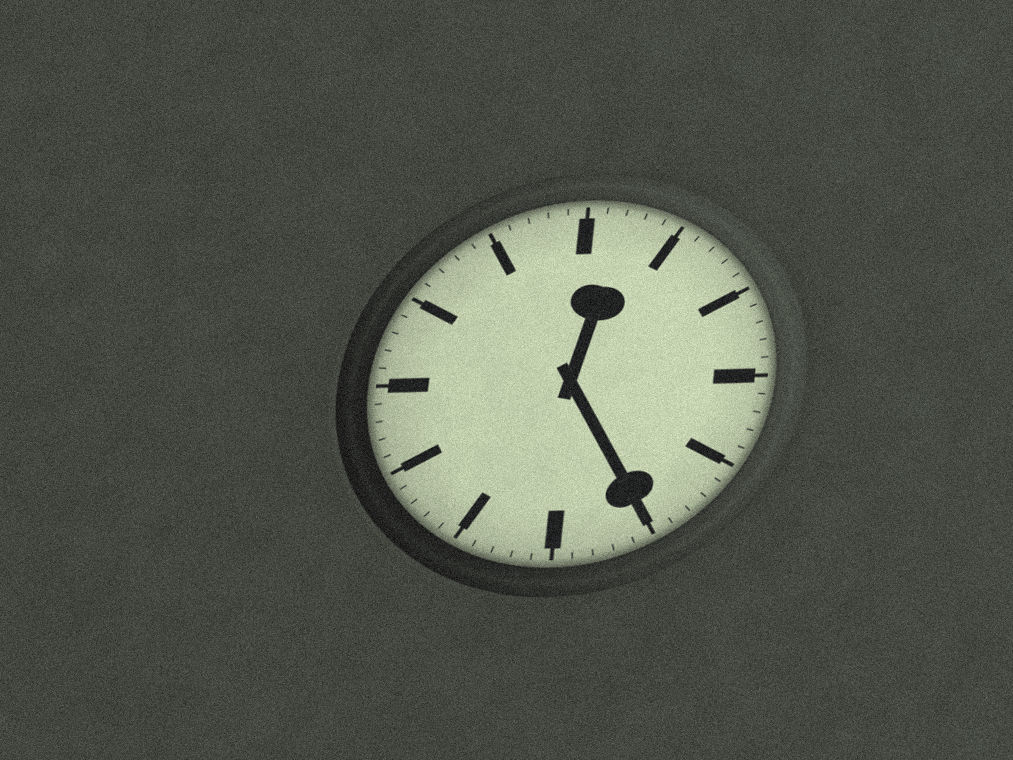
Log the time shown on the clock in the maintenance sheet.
12:25
